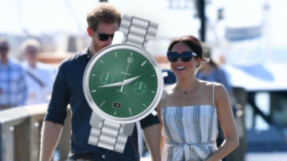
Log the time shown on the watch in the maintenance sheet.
1:41
